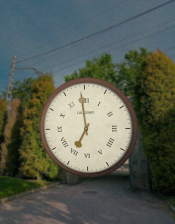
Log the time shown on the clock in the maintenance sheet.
6:59
